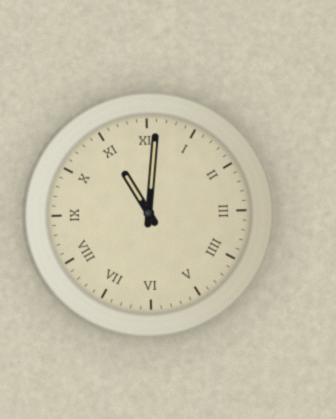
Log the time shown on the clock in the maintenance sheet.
11:01
